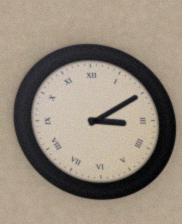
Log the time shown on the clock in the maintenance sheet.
3:10
